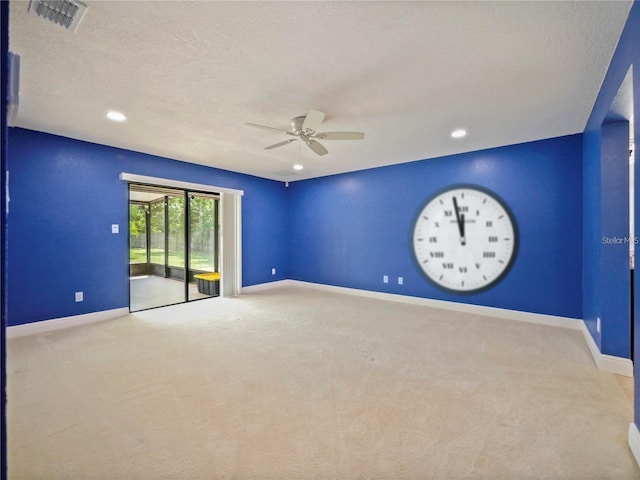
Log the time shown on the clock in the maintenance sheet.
11:58
